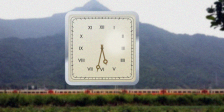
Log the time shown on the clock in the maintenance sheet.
5:32
